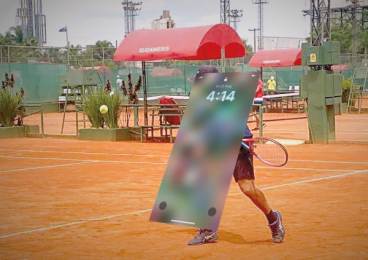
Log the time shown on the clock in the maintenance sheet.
4:14
